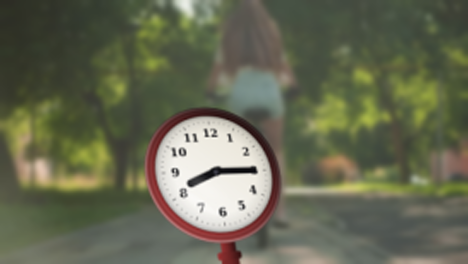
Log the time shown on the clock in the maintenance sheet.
8:15
